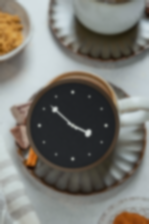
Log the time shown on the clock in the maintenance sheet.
3:52
